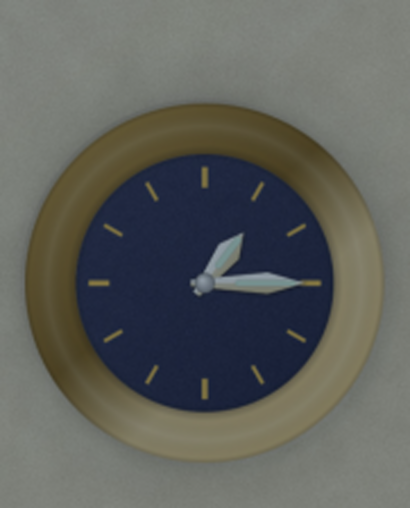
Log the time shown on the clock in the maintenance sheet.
1:15
